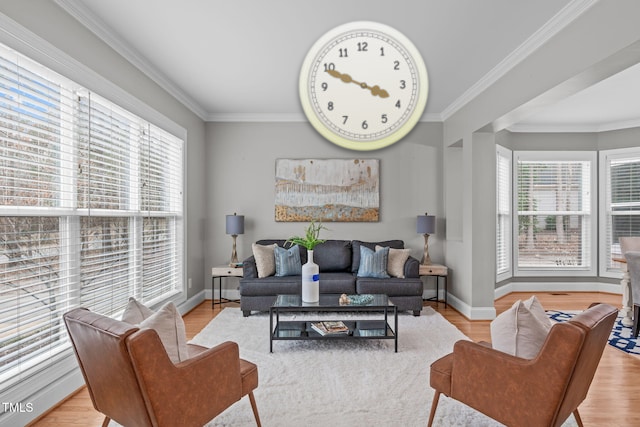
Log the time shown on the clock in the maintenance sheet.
3:49
